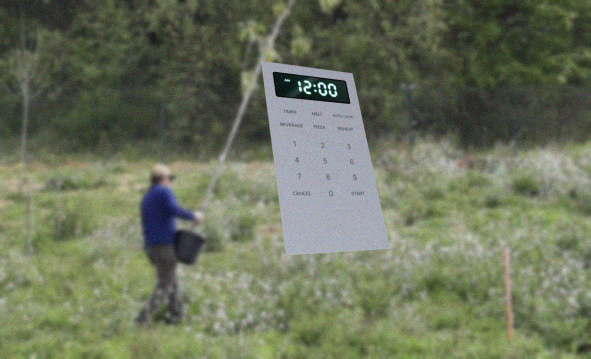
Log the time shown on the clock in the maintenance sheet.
12:00
